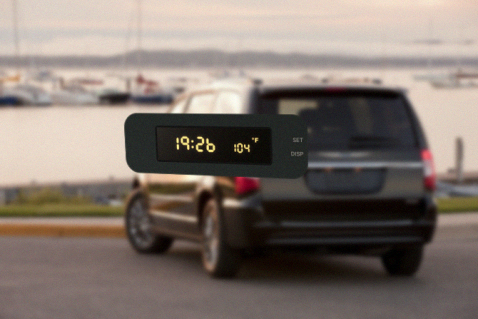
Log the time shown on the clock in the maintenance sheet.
19:26
